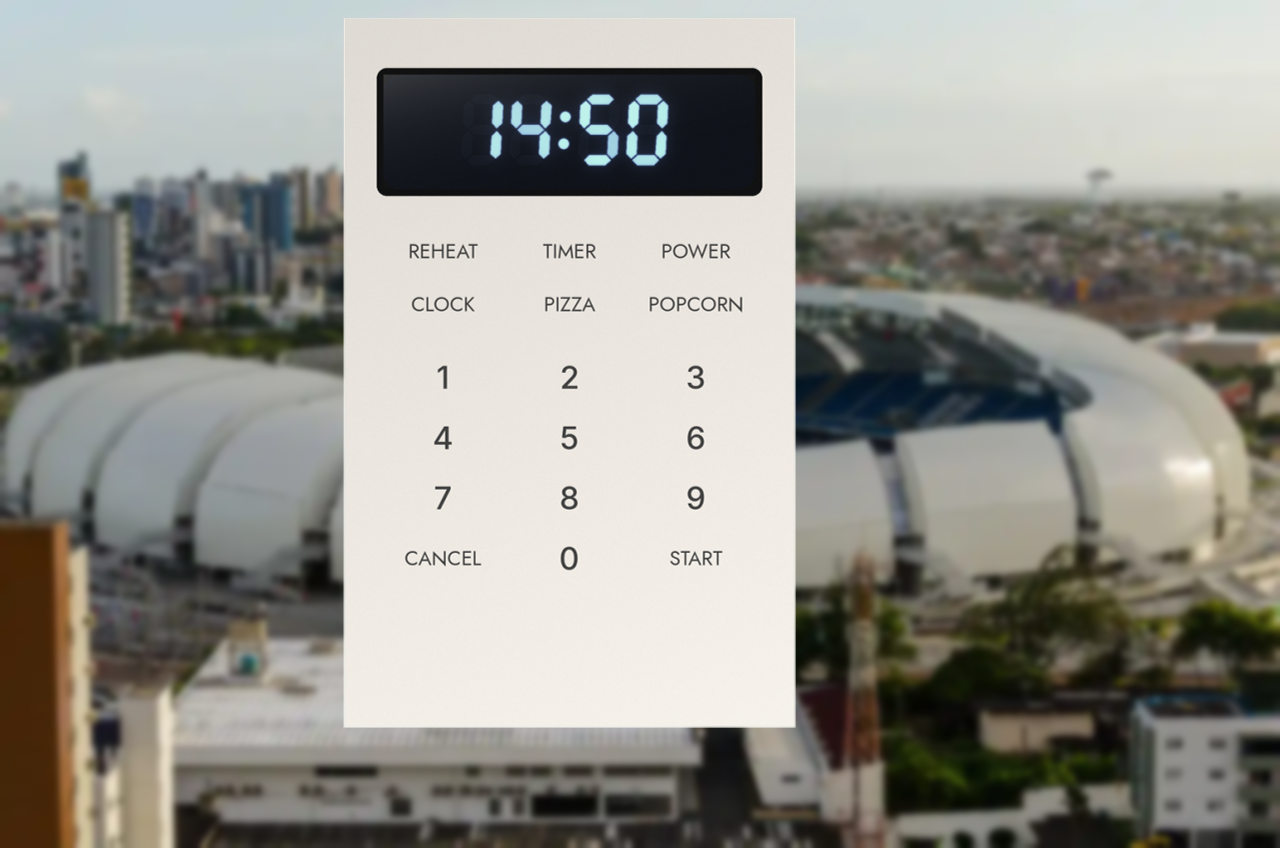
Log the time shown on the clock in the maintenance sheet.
14:50
